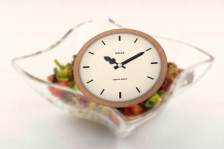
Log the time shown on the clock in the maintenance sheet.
10:10
